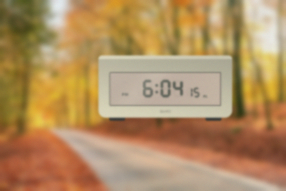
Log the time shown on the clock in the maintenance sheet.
6:04
